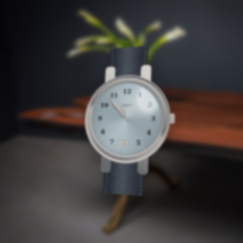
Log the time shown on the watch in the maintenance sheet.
10:53
